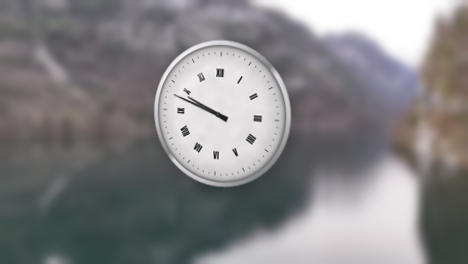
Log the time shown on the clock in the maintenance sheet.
9:48
